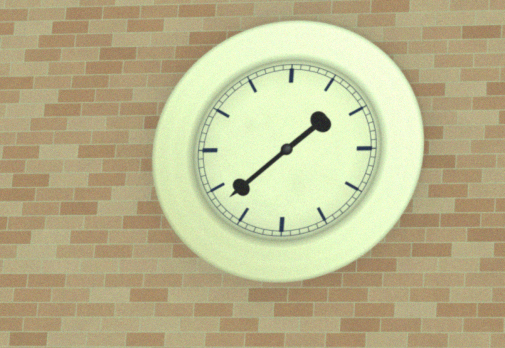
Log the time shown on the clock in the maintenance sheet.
1:38
